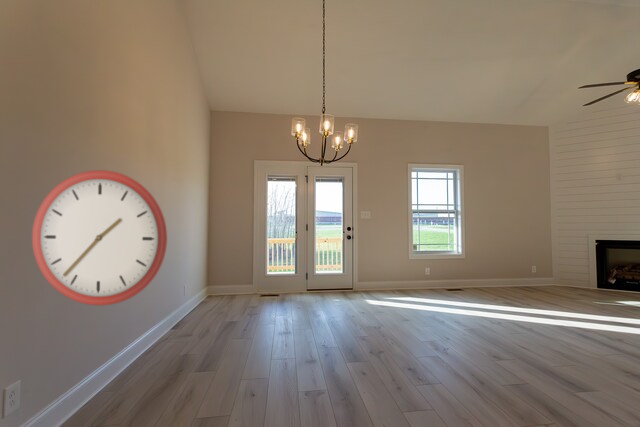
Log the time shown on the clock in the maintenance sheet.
1:37
